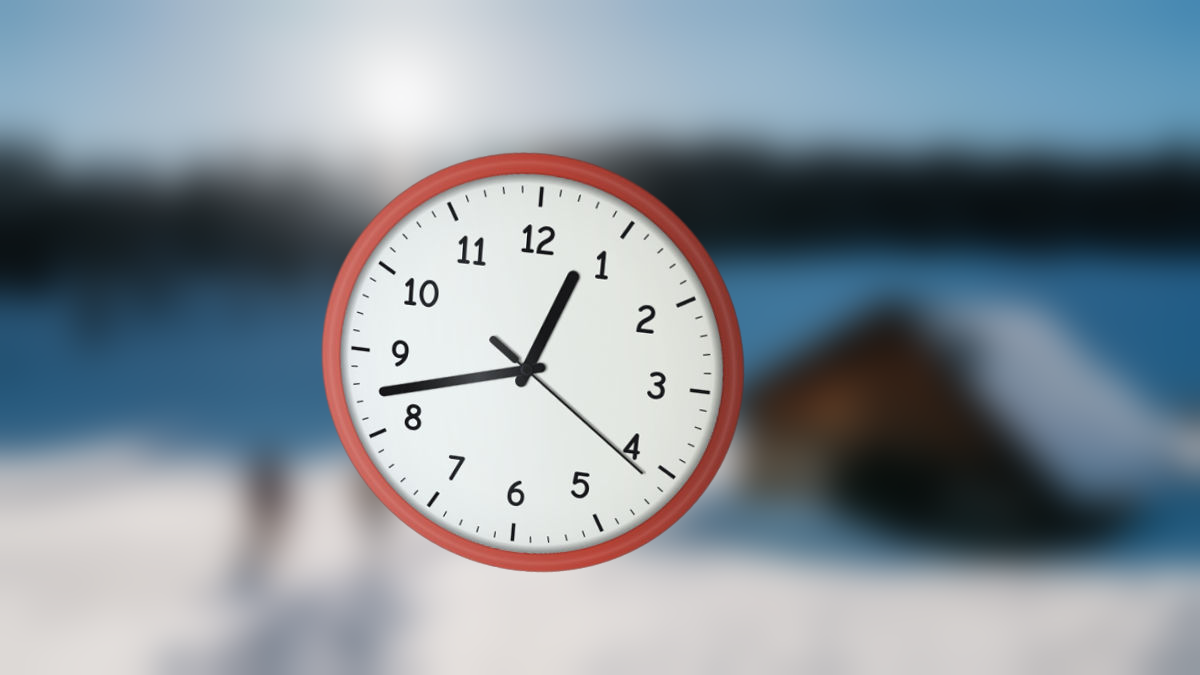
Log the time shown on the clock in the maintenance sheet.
12:42:21
